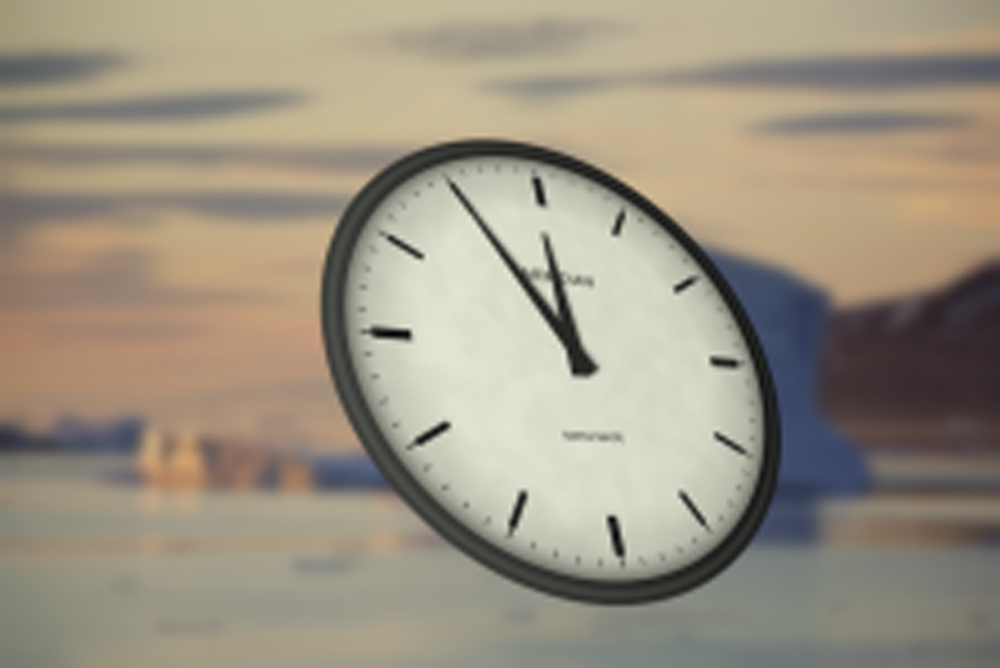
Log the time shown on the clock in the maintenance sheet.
11:55
